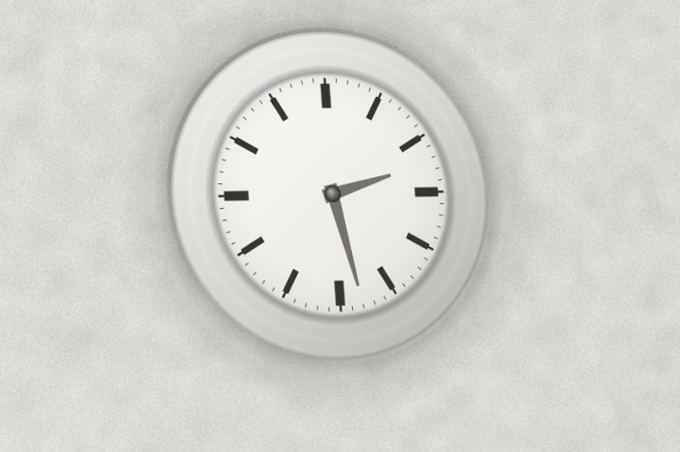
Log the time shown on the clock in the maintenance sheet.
2:28
